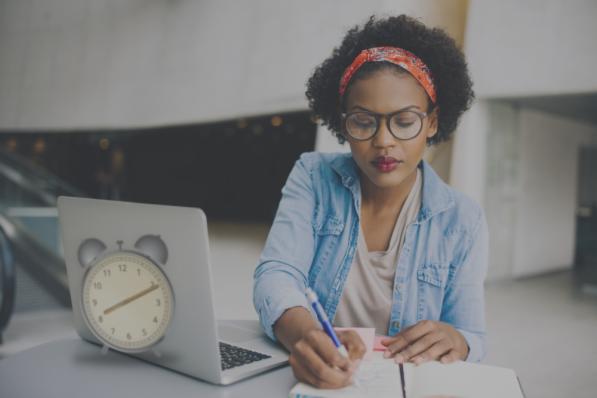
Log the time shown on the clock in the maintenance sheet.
8:11
